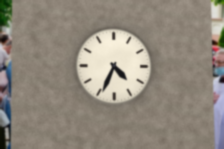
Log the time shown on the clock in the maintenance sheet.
4:34
